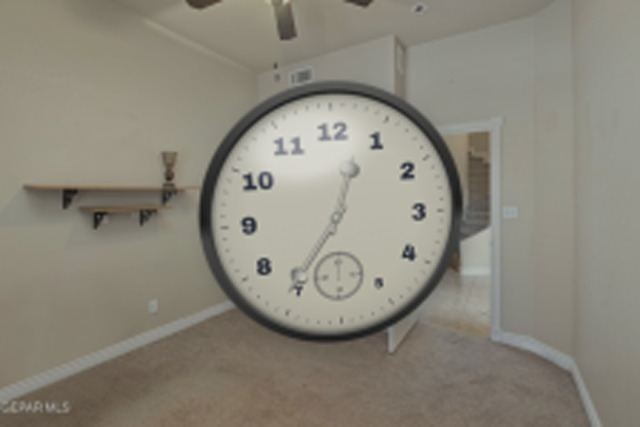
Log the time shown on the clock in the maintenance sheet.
12:36
